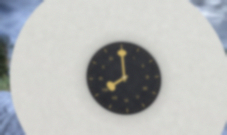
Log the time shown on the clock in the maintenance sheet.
8:00
